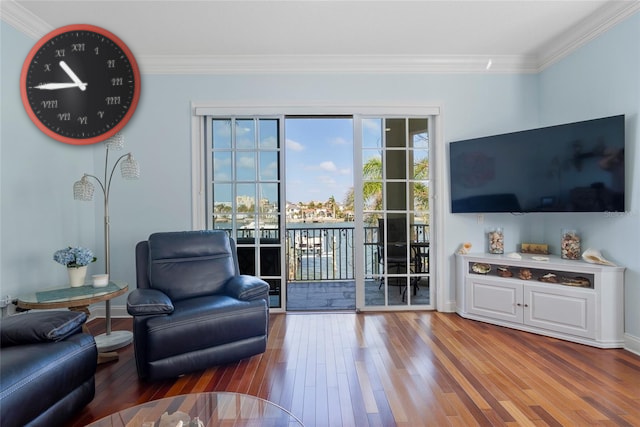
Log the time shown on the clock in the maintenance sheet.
10:45
